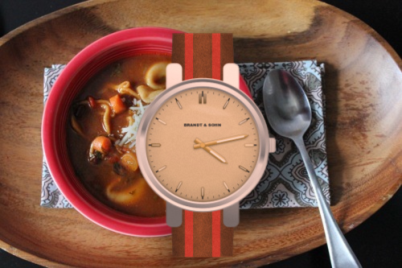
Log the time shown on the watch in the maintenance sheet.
4:13
